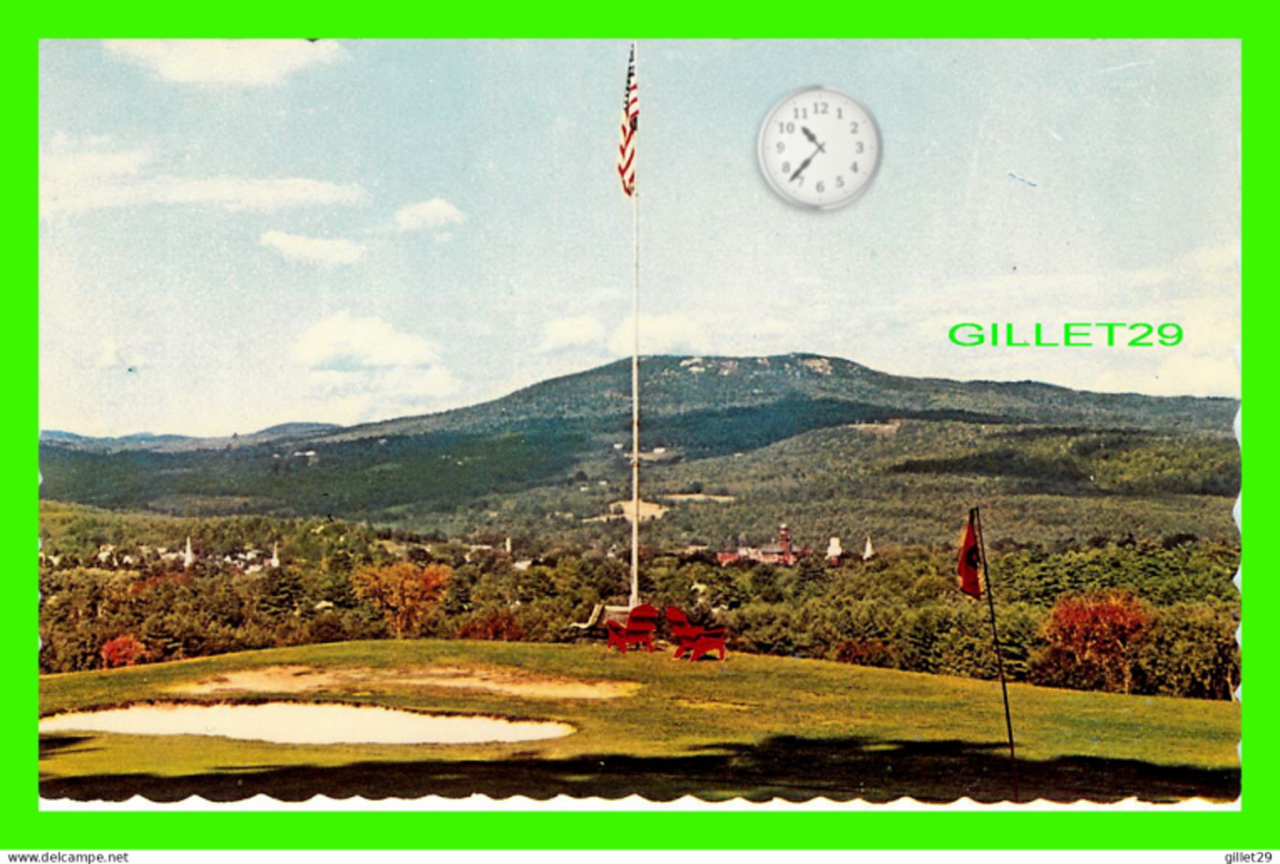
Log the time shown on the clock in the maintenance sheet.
10:37
